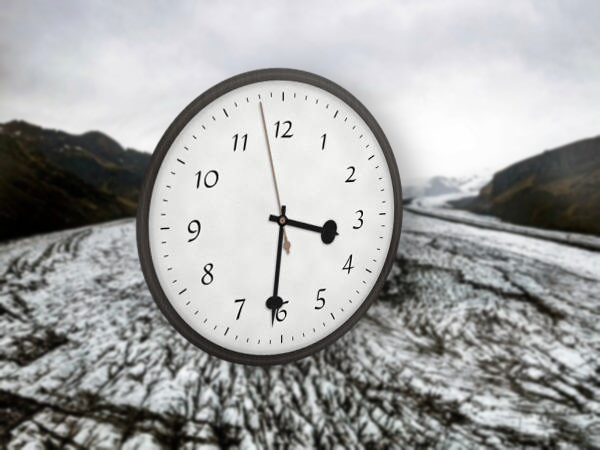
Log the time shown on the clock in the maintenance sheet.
3:30:58
